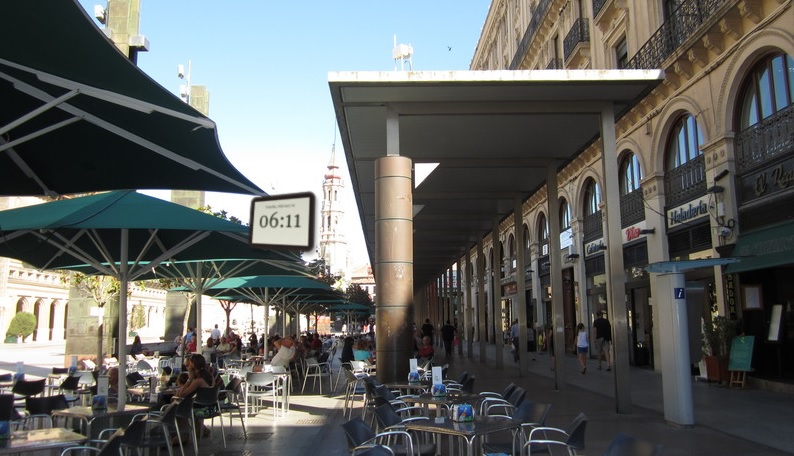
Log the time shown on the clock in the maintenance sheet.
6:11
